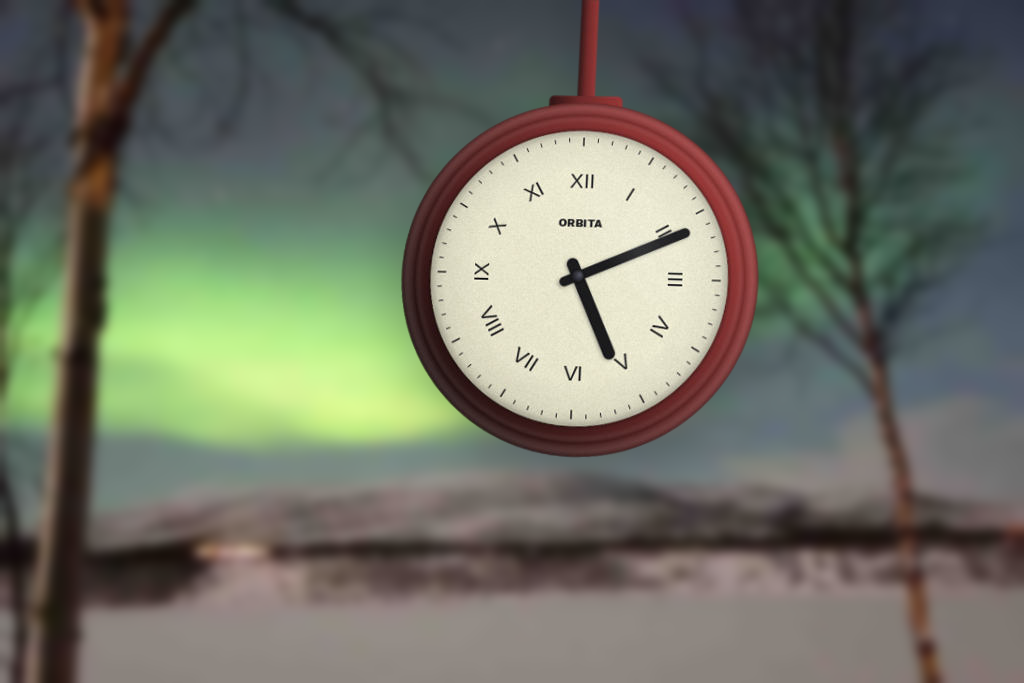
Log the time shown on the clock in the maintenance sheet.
5:11
